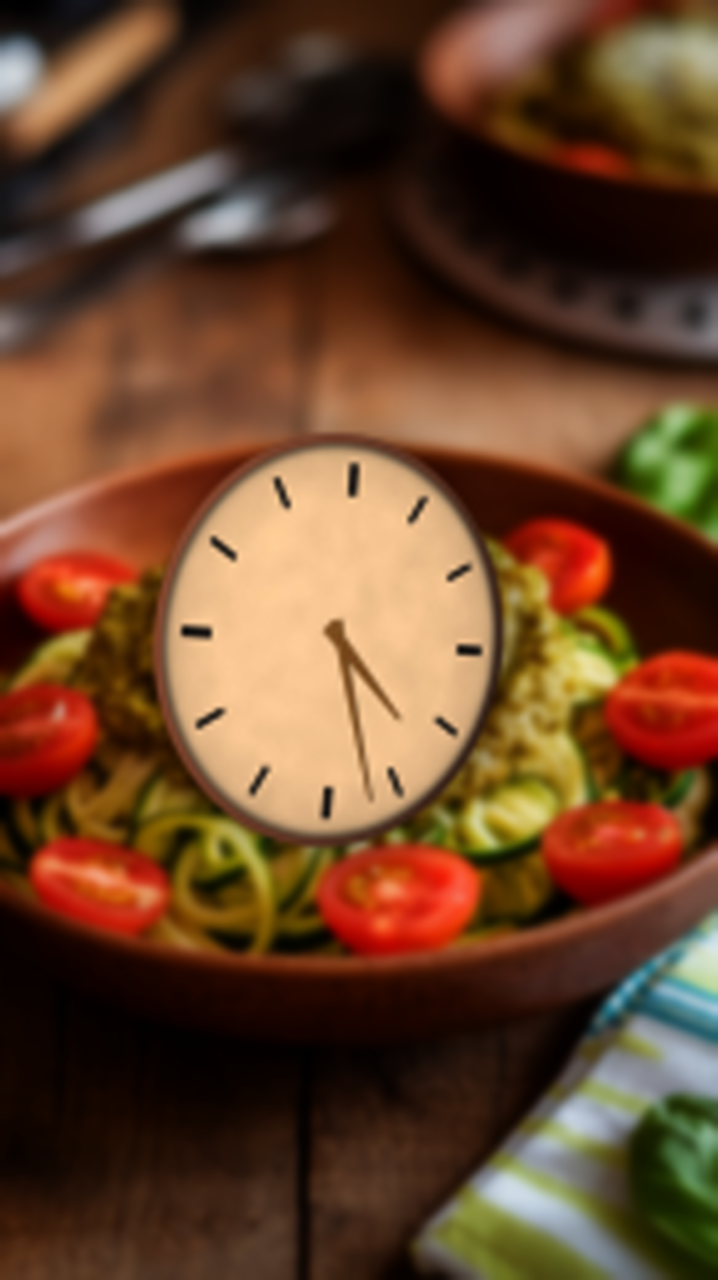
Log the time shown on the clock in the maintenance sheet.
4:27
